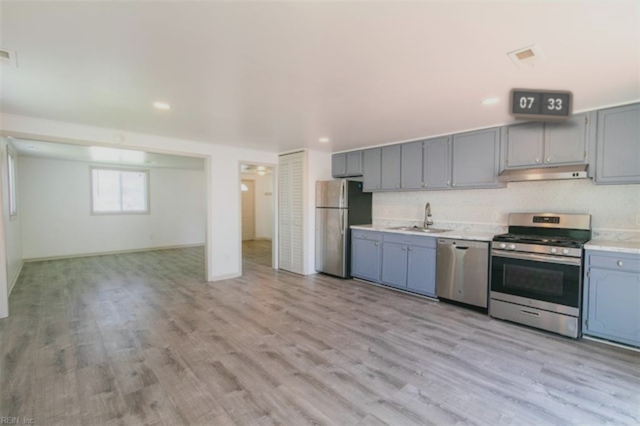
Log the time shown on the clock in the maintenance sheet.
7:33
